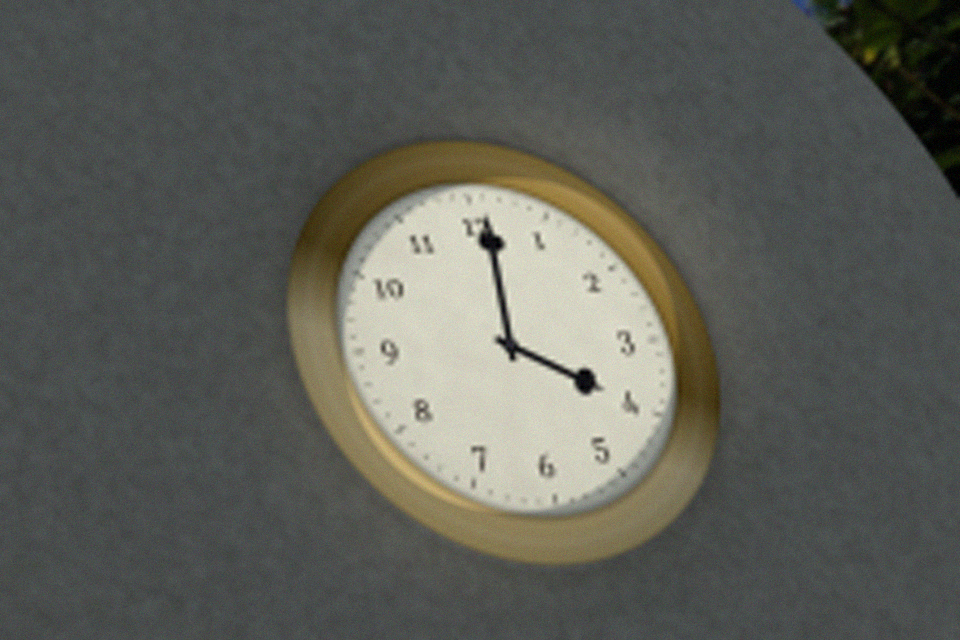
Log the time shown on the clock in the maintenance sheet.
4:01
